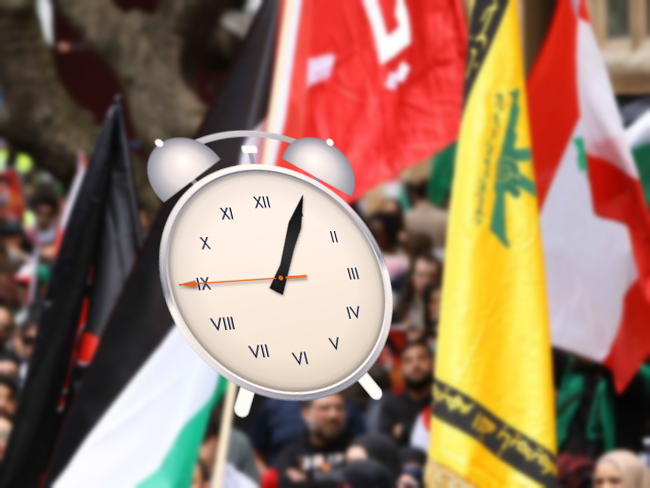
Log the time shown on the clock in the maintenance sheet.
1:04:45
